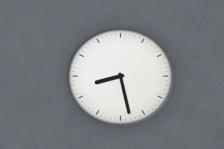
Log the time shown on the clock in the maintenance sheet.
8:28
